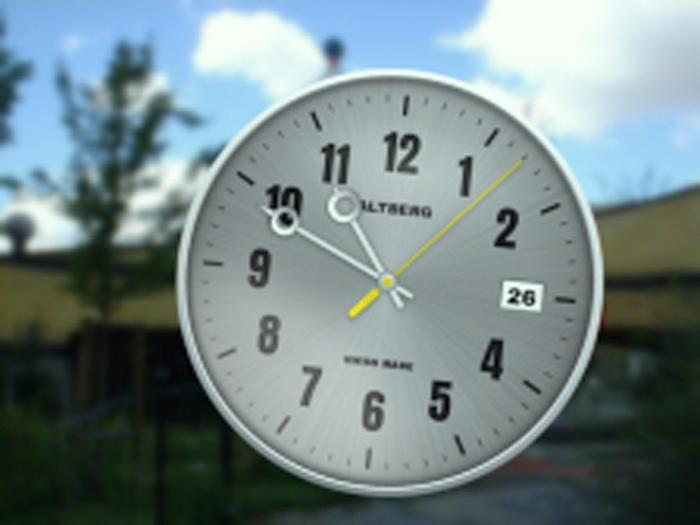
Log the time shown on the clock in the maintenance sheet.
10:49:07
